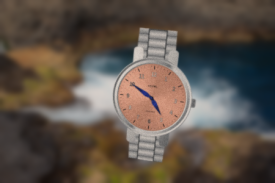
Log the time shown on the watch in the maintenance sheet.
4:50
